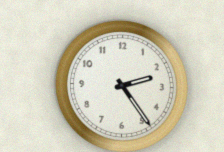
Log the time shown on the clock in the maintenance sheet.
2:24
